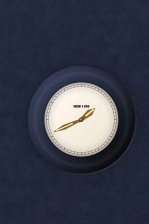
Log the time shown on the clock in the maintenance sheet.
1:41
